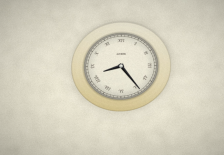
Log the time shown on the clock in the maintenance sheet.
8:24
